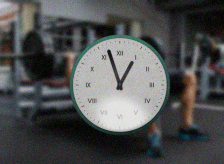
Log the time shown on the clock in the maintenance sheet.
12:57
